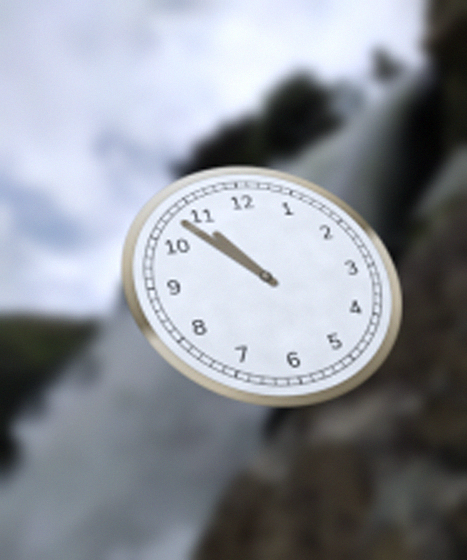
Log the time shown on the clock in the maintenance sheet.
10:53
